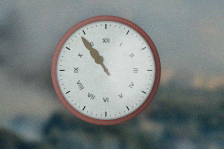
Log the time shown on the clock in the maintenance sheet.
10:54
